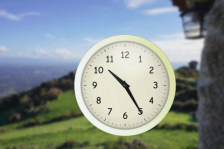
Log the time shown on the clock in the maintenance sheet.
10:25
